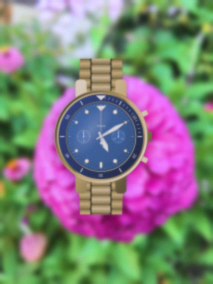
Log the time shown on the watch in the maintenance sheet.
5:10
